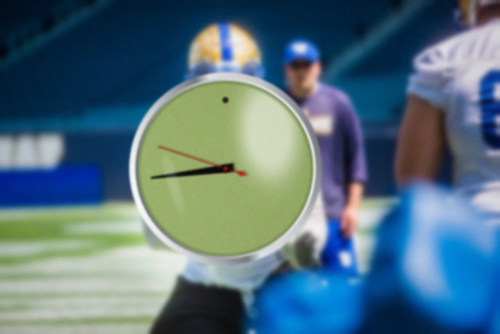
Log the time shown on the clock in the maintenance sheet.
8:43:48
